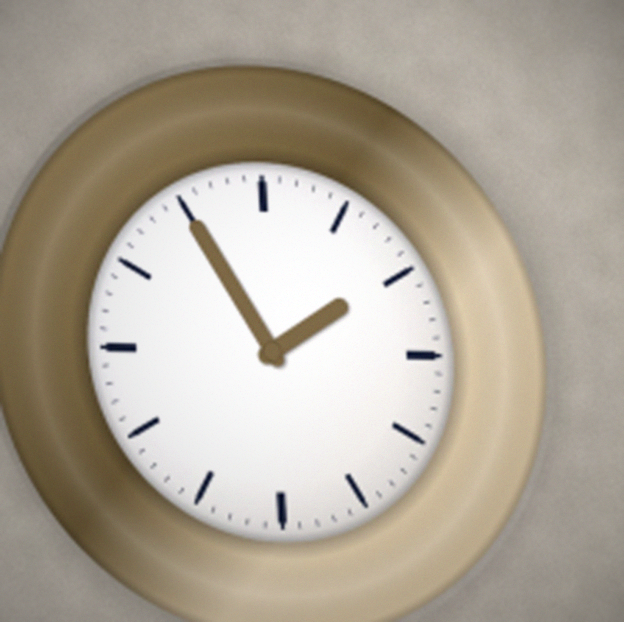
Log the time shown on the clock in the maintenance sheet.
1:55
